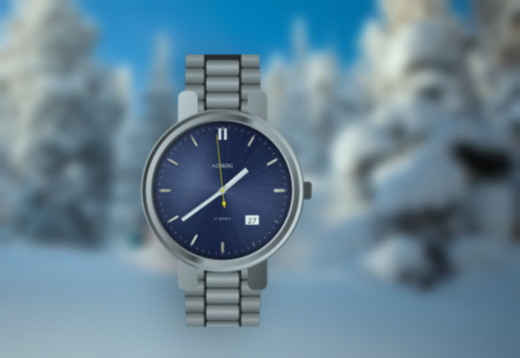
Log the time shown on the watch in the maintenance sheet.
1:38:59
